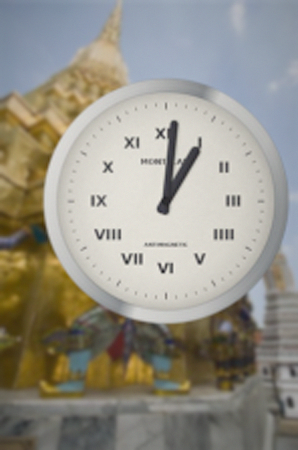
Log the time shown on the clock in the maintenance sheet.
1:01
